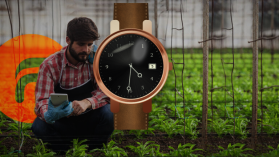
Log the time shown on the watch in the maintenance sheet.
4:31
